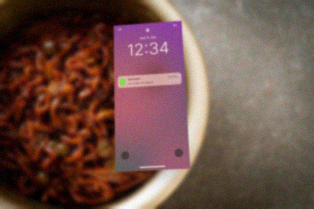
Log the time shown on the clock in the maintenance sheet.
12:34
